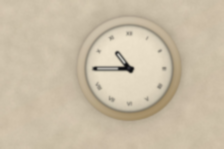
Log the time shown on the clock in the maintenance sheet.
10:45
